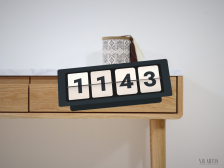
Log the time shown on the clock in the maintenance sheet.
11:43
